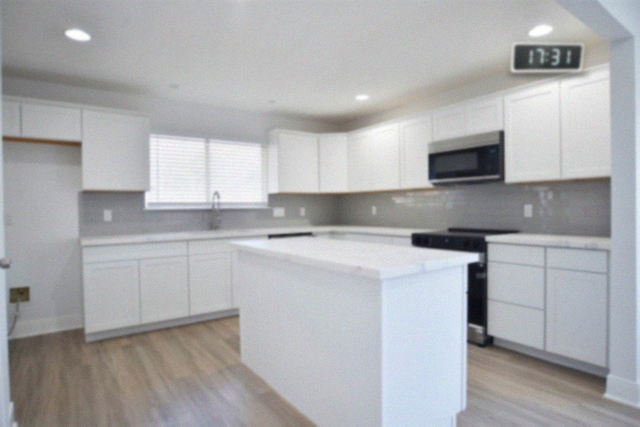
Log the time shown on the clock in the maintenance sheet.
17:31
